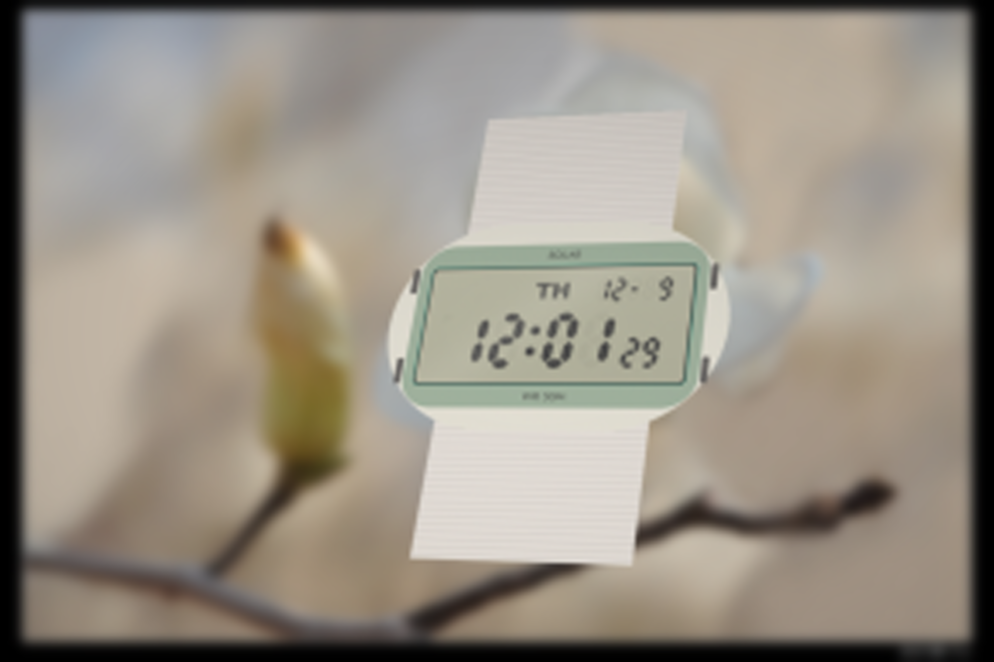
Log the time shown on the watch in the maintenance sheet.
12:01:29
